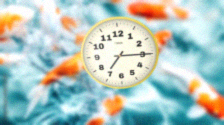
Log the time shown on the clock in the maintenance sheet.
7:15
